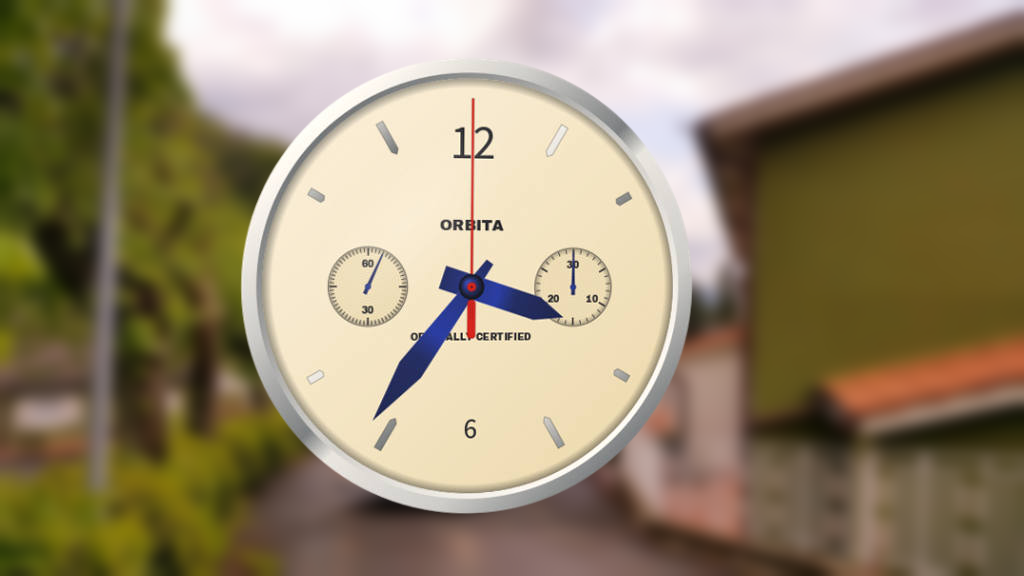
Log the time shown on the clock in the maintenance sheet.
3:36:04
